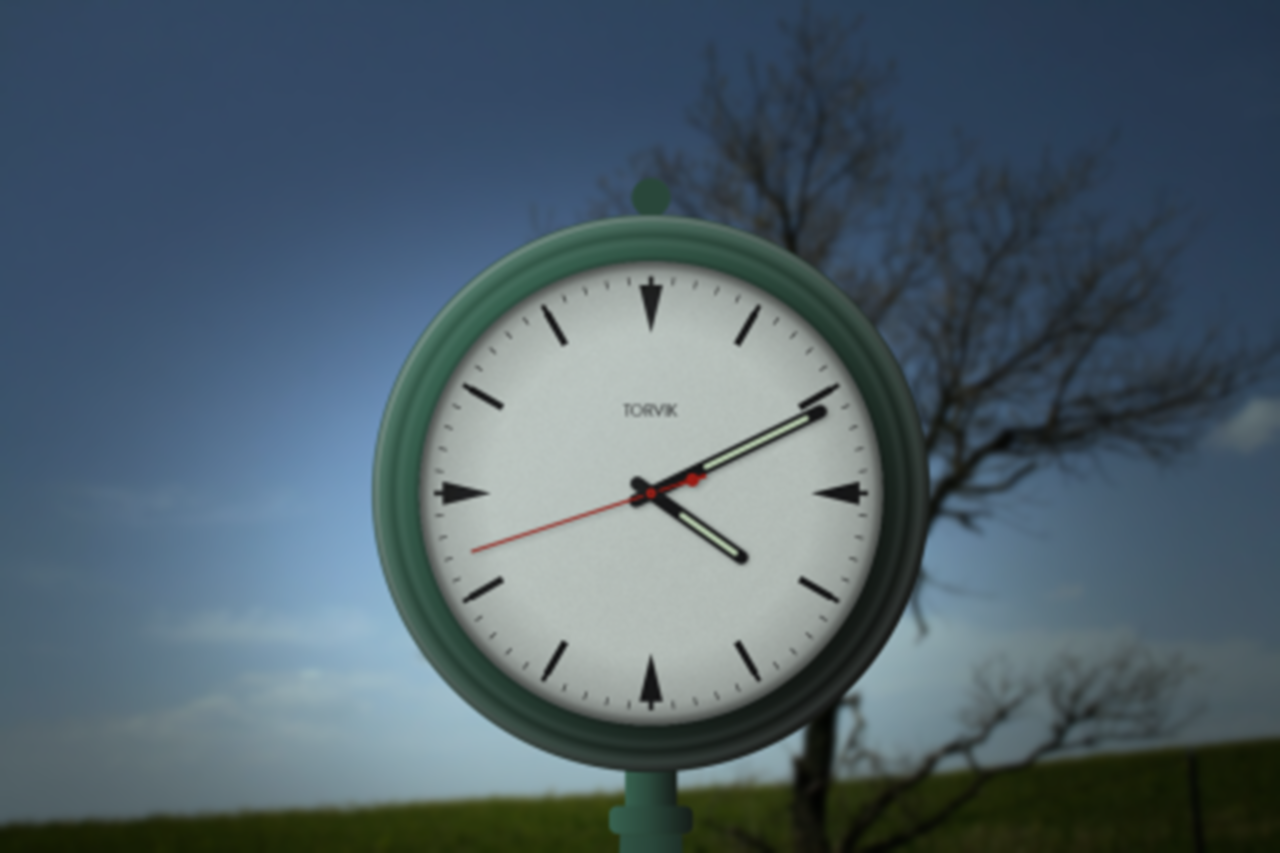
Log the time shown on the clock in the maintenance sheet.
4:10:42
